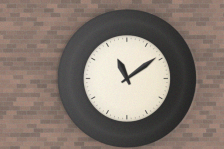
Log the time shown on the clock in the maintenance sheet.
11:09
